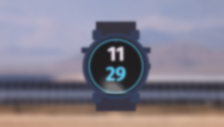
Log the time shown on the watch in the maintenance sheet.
11:29
